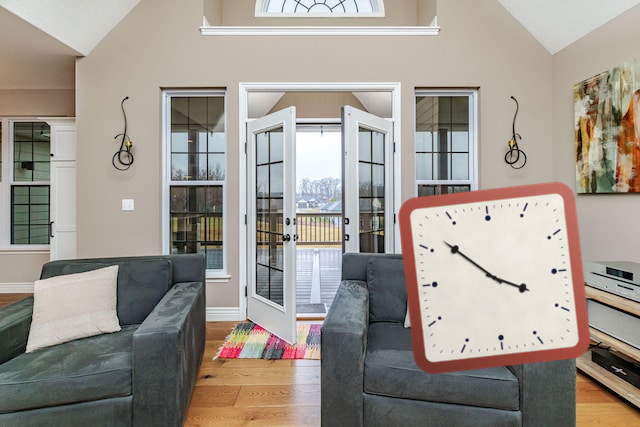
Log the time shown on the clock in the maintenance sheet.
3:52
